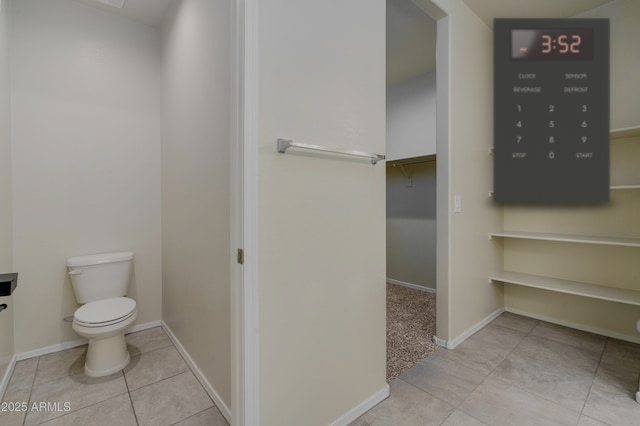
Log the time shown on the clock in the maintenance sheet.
3:52
